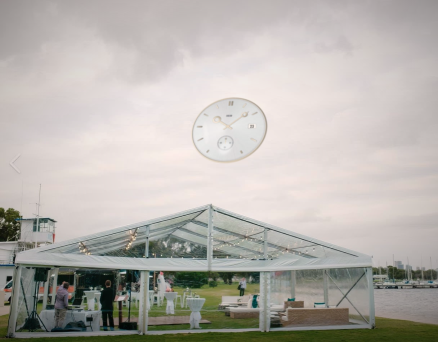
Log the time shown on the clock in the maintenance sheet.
10:08
